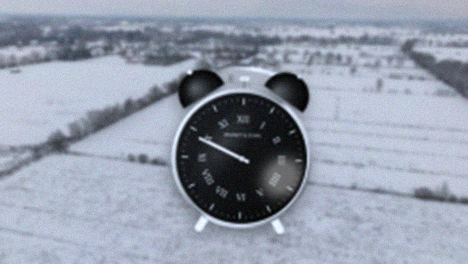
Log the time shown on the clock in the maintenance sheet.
9:49
